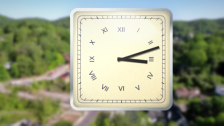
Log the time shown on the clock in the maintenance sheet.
3:12
